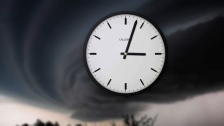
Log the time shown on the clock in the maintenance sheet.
3:03
